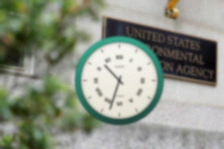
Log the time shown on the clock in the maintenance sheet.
10:33
